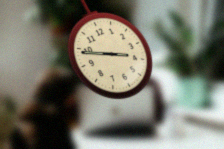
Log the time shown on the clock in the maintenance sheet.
3:49
